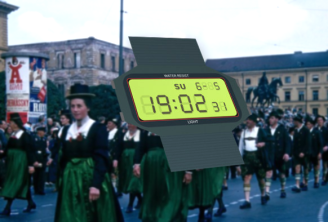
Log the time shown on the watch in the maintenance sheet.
19:02:31
